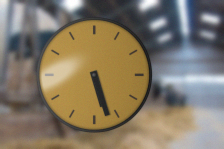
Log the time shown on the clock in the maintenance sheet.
5:27
